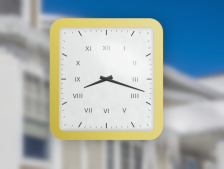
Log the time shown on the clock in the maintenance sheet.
8:18
